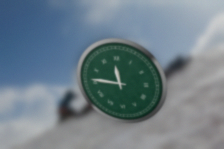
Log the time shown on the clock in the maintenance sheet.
11:46
